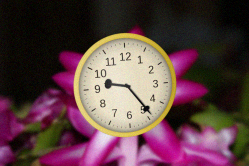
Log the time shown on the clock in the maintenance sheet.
9:24
